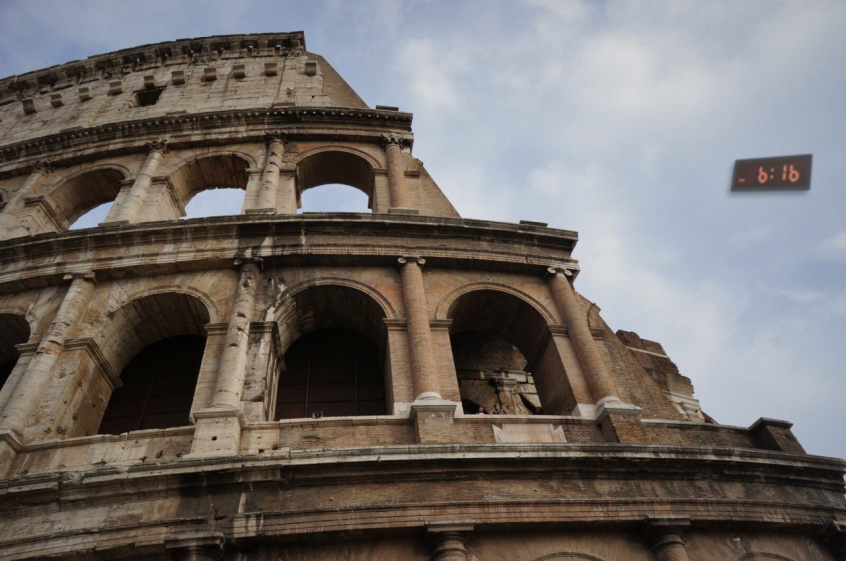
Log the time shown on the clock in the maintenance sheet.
6:16
